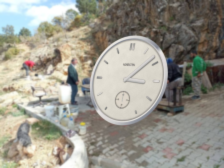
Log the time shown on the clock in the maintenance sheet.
3:08
